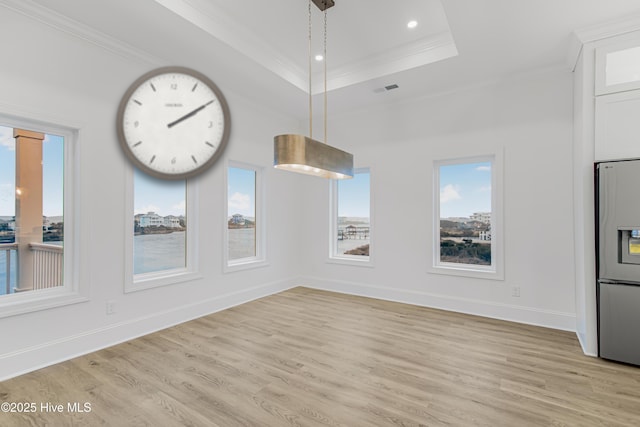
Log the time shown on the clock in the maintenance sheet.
2:10
